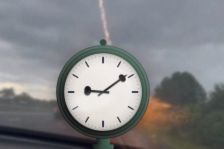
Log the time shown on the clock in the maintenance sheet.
9:09
